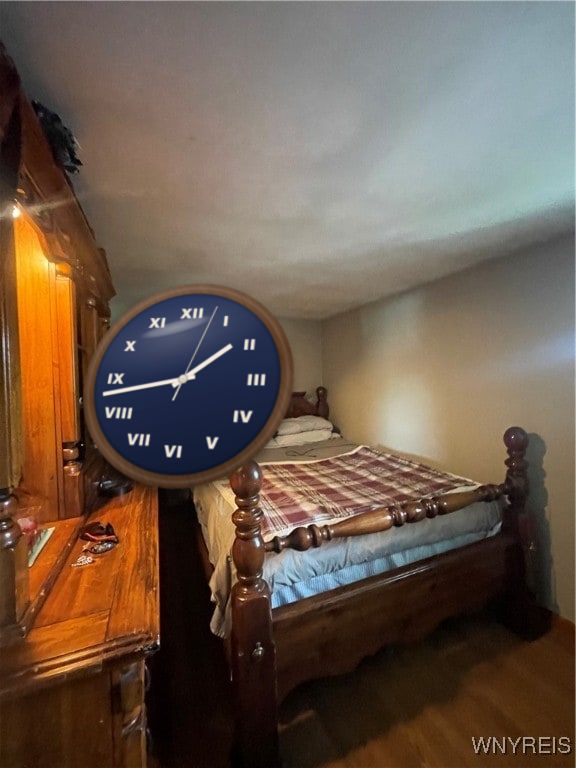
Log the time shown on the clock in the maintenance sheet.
1:43:03
